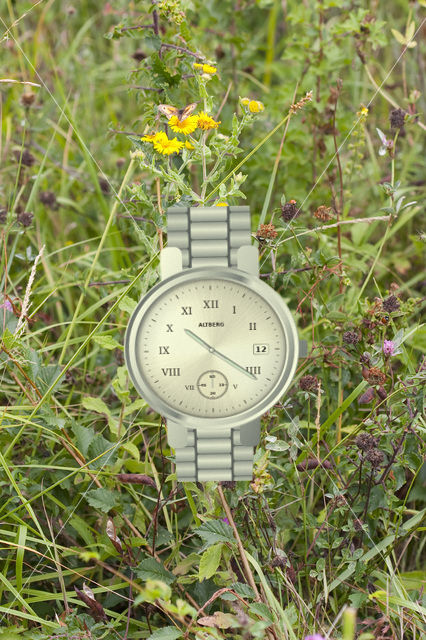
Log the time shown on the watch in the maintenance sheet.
10:21
